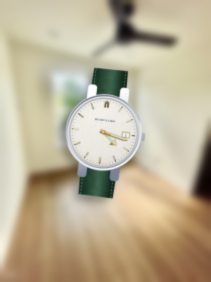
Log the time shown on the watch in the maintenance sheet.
4:17
